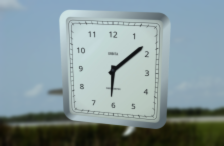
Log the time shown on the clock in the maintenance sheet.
6:08
